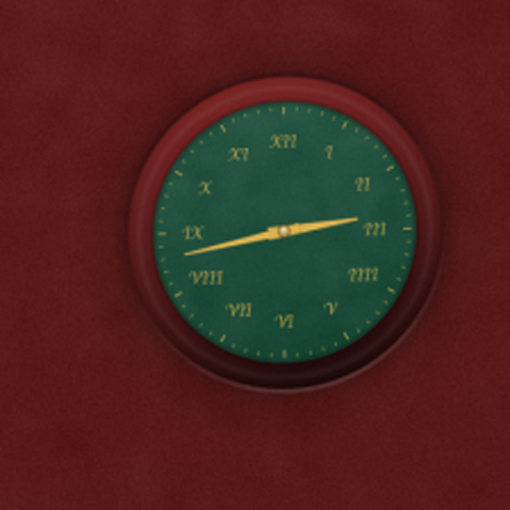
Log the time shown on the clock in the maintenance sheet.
2:43
